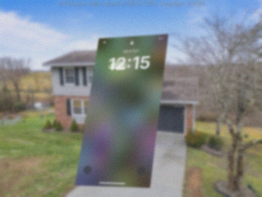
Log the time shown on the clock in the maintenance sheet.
12:15
